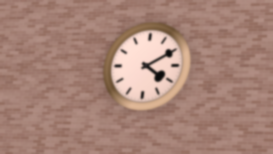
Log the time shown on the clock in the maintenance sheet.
4:10
